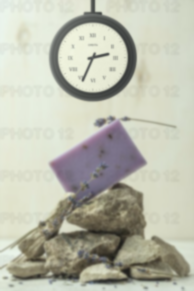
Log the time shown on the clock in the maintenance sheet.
2:34
